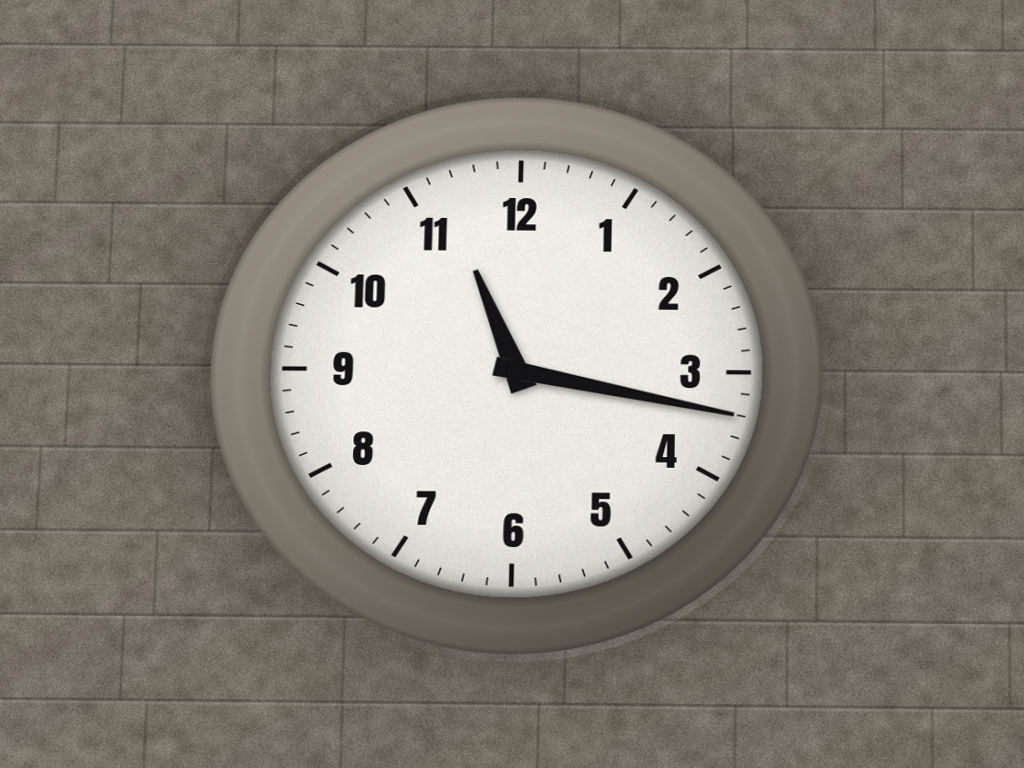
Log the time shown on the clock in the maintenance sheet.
11:17
